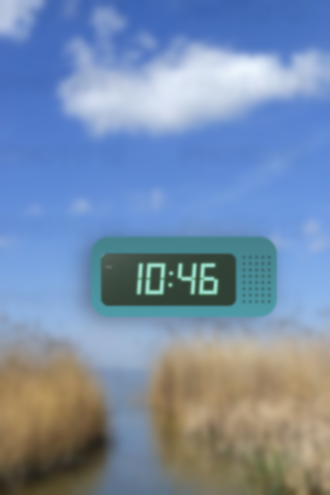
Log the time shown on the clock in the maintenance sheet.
10:46
